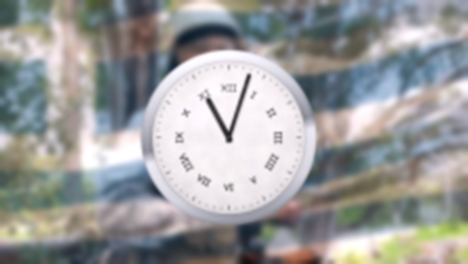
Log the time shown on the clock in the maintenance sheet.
11:03
